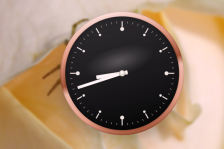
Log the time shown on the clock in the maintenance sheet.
8:42
